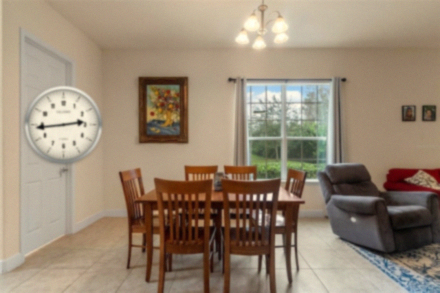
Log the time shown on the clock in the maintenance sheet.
2:44
